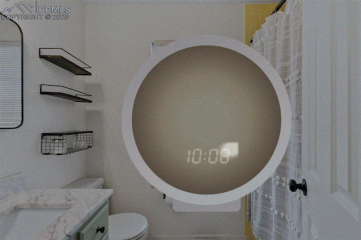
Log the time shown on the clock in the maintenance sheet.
10:08
